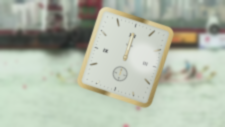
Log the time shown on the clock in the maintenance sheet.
12:00
